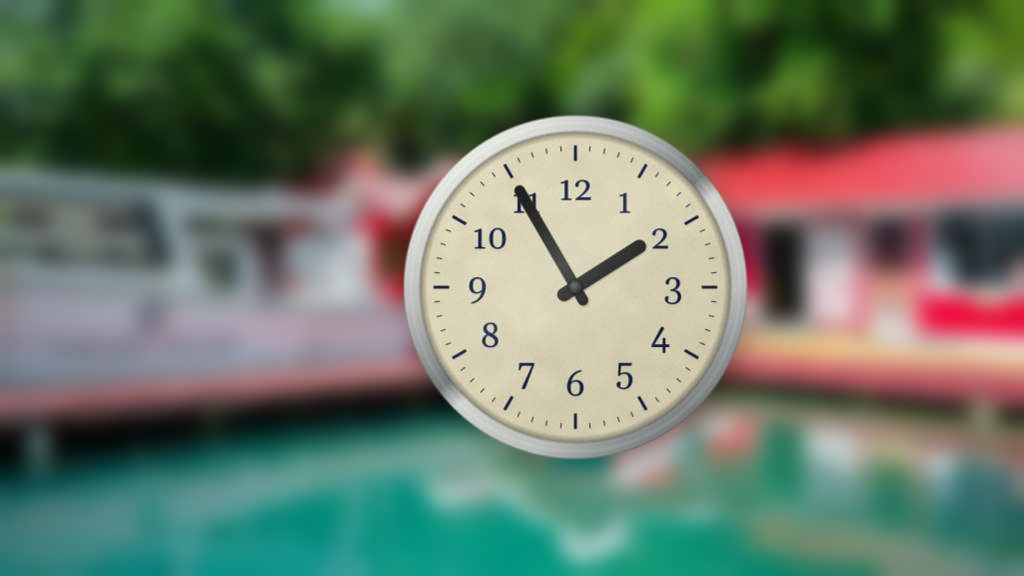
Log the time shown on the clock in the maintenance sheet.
1:55
